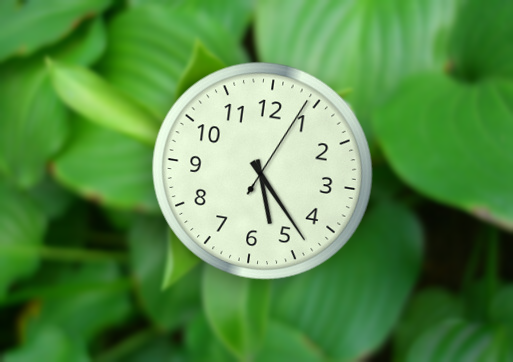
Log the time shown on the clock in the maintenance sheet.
5:23:04
